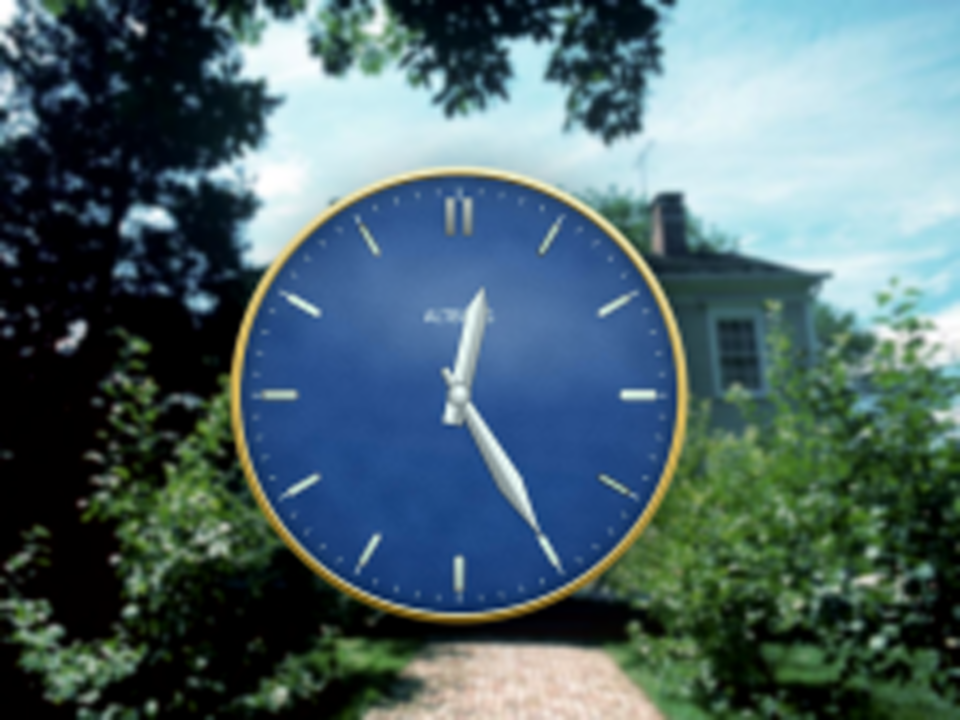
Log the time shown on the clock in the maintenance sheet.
12:25
